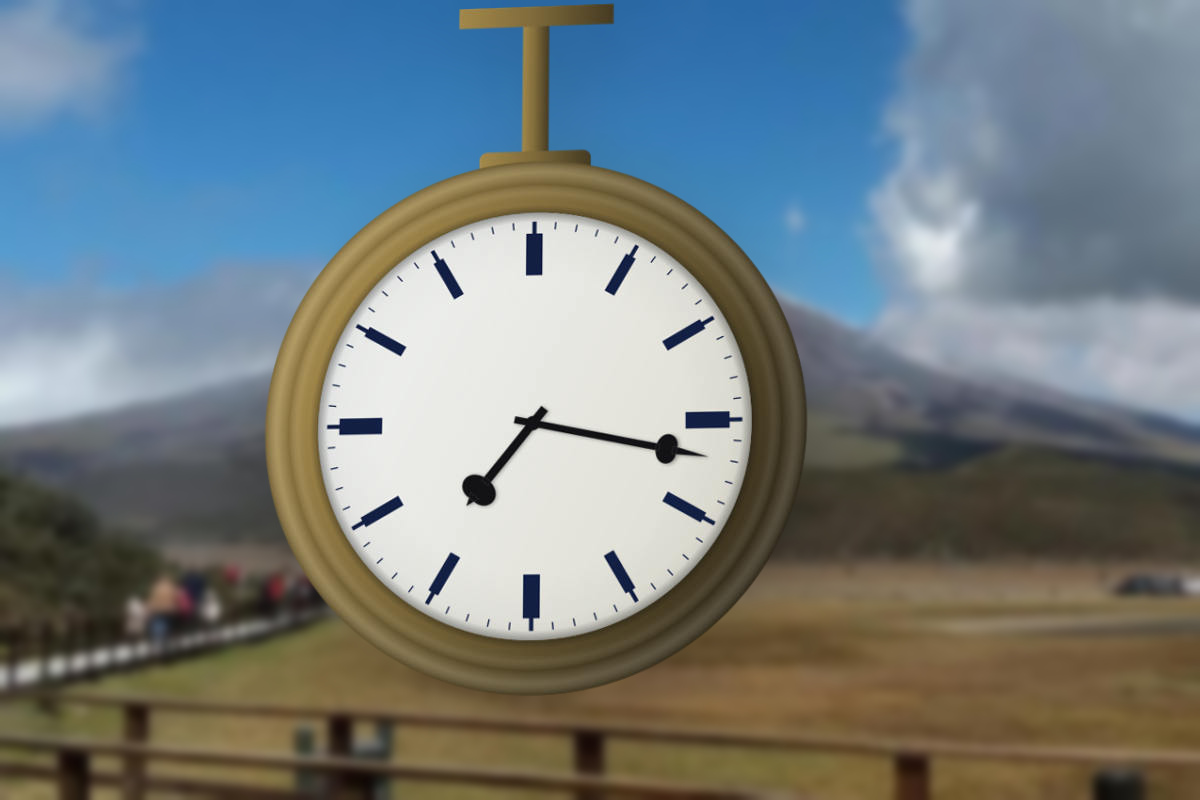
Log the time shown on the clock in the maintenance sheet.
7:17
